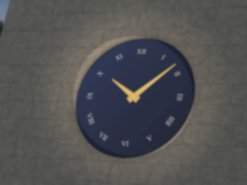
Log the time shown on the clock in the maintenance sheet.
10:08
